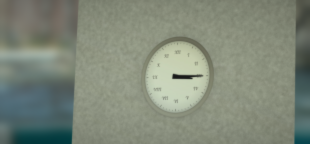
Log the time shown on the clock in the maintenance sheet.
3:15
